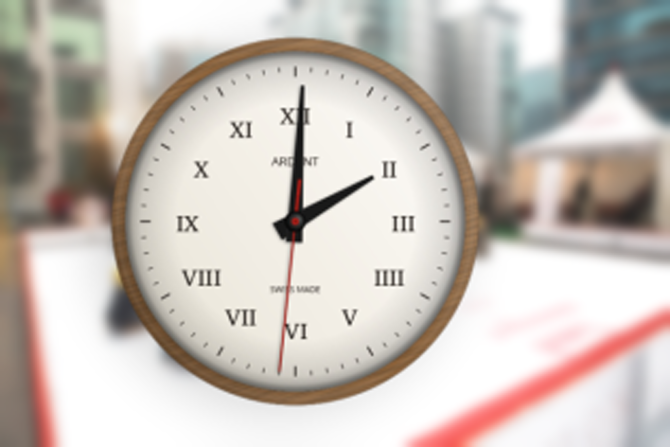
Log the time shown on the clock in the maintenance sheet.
2:00:31
